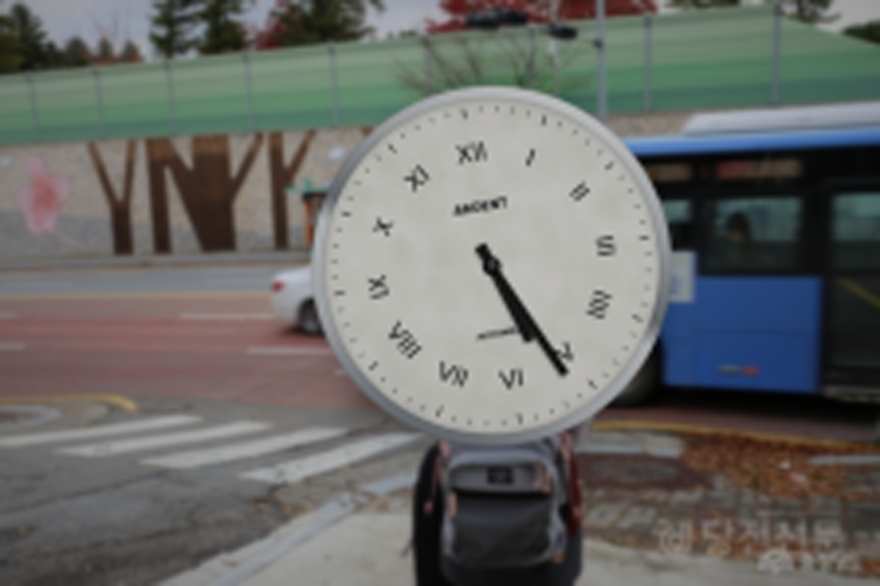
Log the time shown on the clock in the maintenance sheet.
5:26
